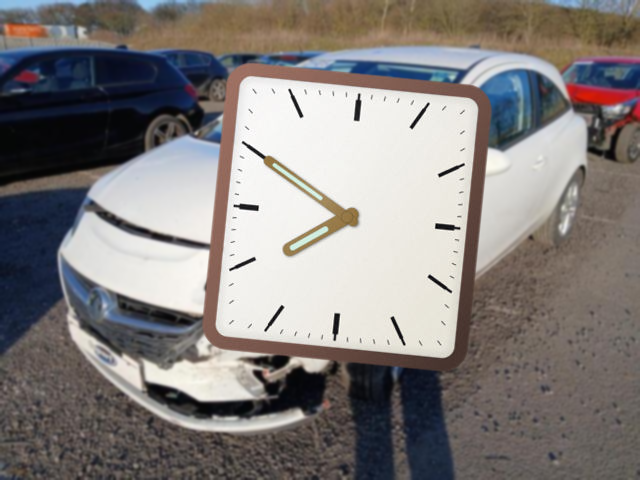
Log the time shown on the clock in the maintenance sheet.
7:50
